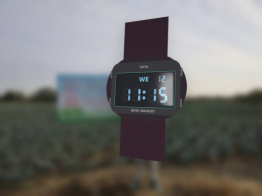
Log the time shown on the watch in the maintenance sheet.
11:15
